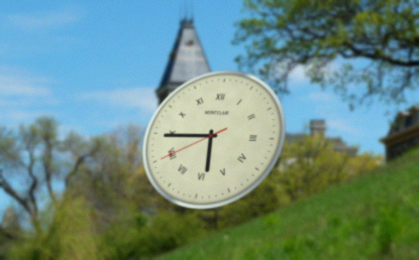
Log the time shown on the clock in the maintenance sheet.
5:44:40
